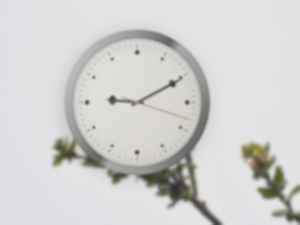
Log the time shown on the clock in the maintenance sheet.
9:10:18
